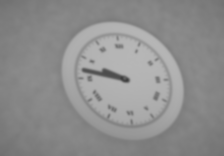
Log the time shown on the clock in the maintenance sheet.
9:47
